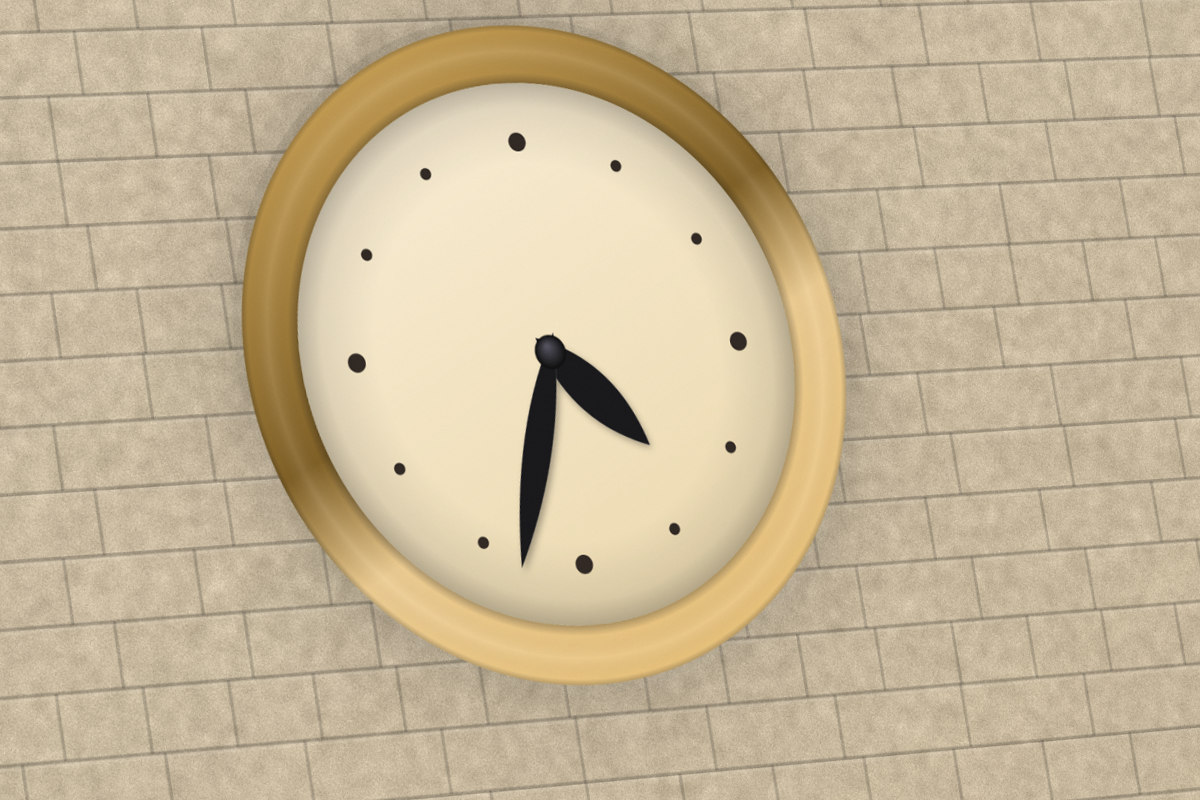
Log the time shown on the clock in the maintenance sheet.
4:33
